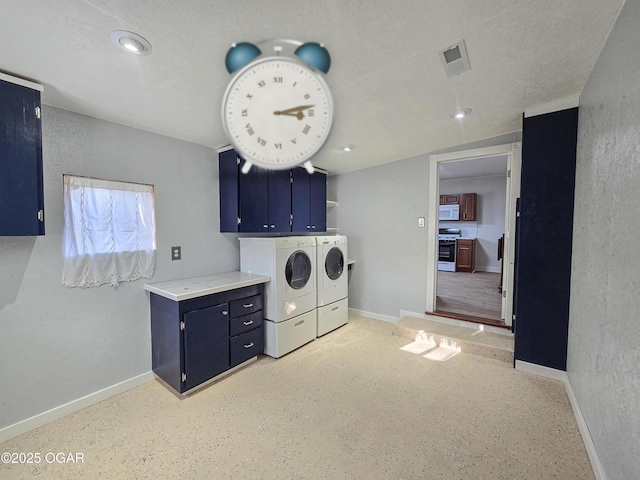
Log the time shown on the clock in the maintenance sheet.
3:13
